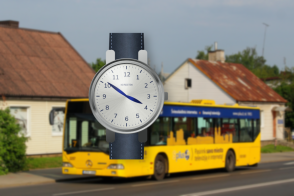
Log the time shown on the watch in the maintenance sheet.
3:51
